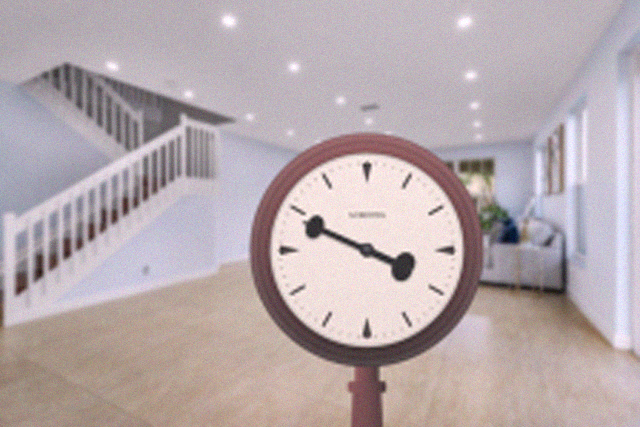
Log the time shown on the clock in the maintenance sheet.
3:49
